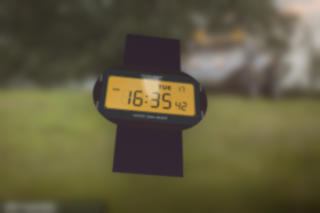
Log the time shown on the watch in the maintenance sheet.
16:35
